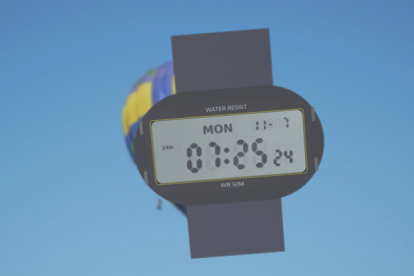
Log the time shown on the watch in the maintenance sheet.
7:25:24
